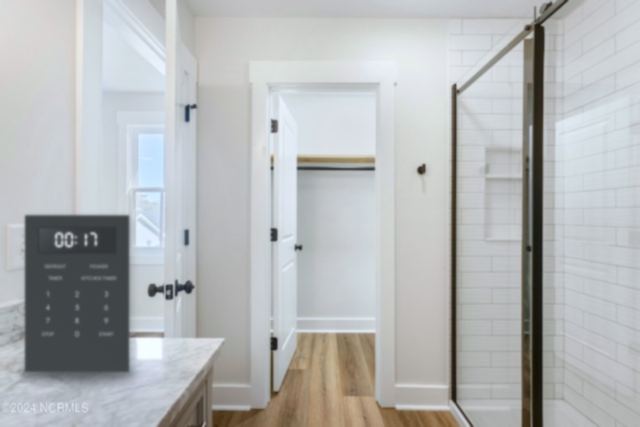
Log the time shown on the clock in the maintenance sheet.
0:17
